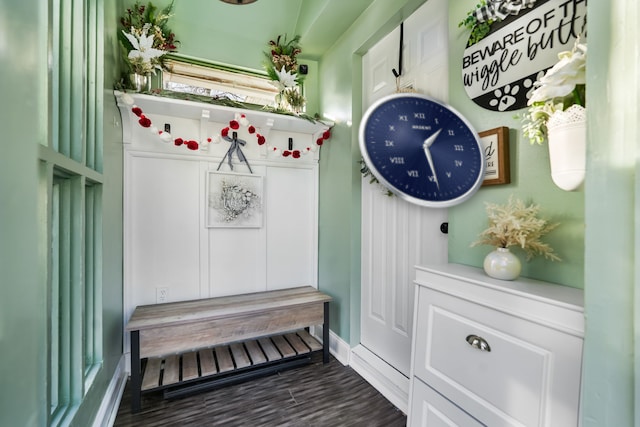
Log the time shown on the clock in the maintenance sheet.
1:29
